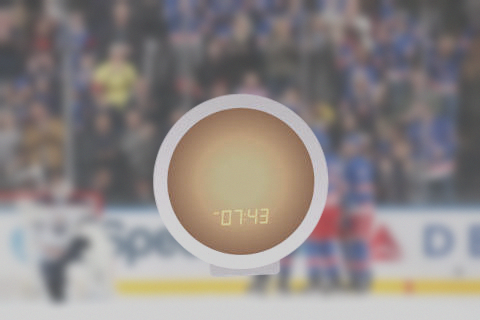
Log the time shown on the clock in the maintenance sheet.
7:43
